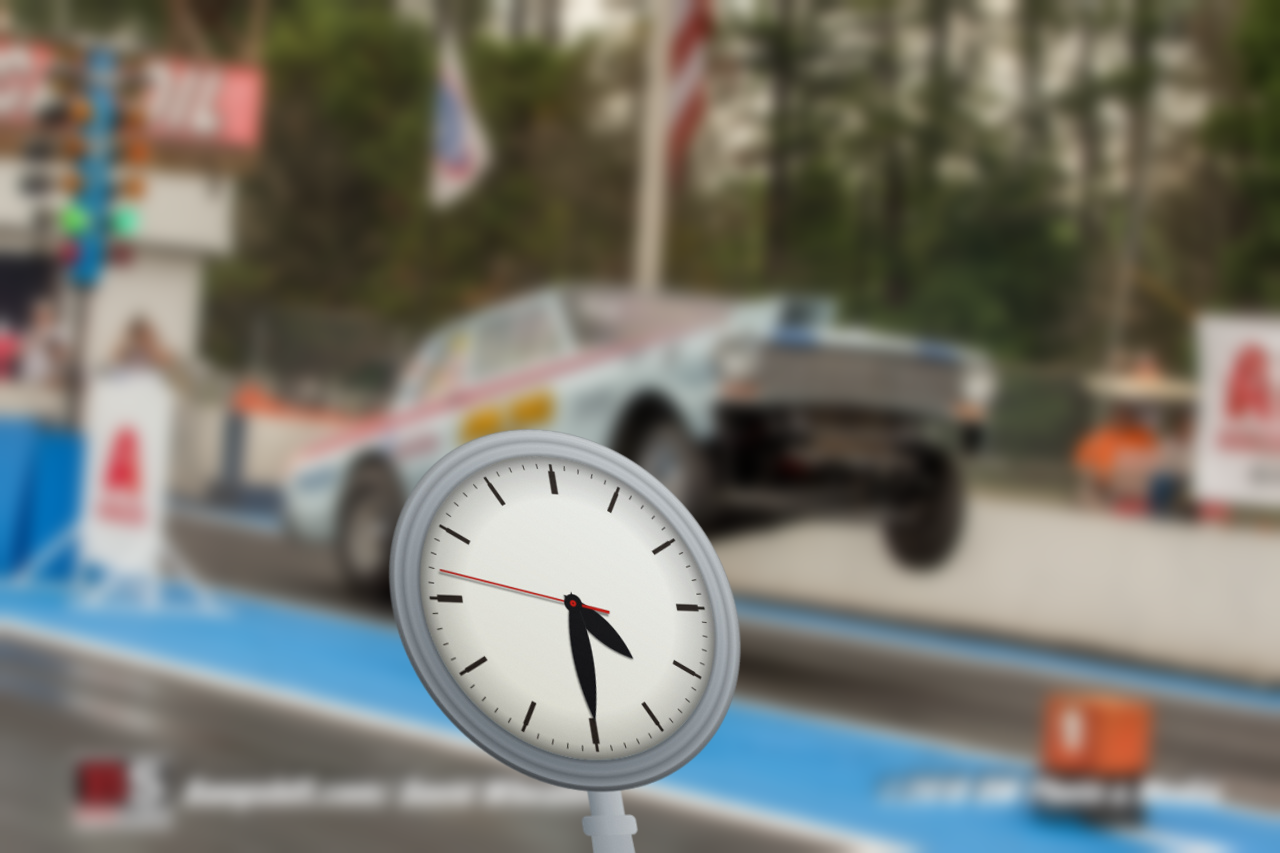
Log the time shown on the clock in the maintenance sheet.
4:29:47
